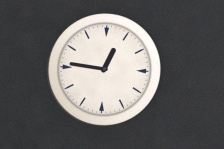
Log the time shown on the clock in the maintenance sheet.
12:46
